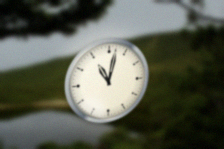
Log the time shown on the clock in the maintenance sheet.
11:02
